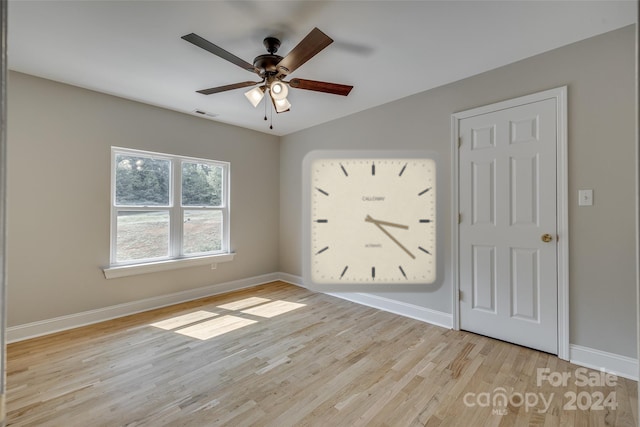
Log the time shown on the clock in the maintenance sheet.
3:22
